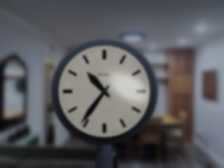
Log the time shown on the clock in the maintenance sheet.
10:36
